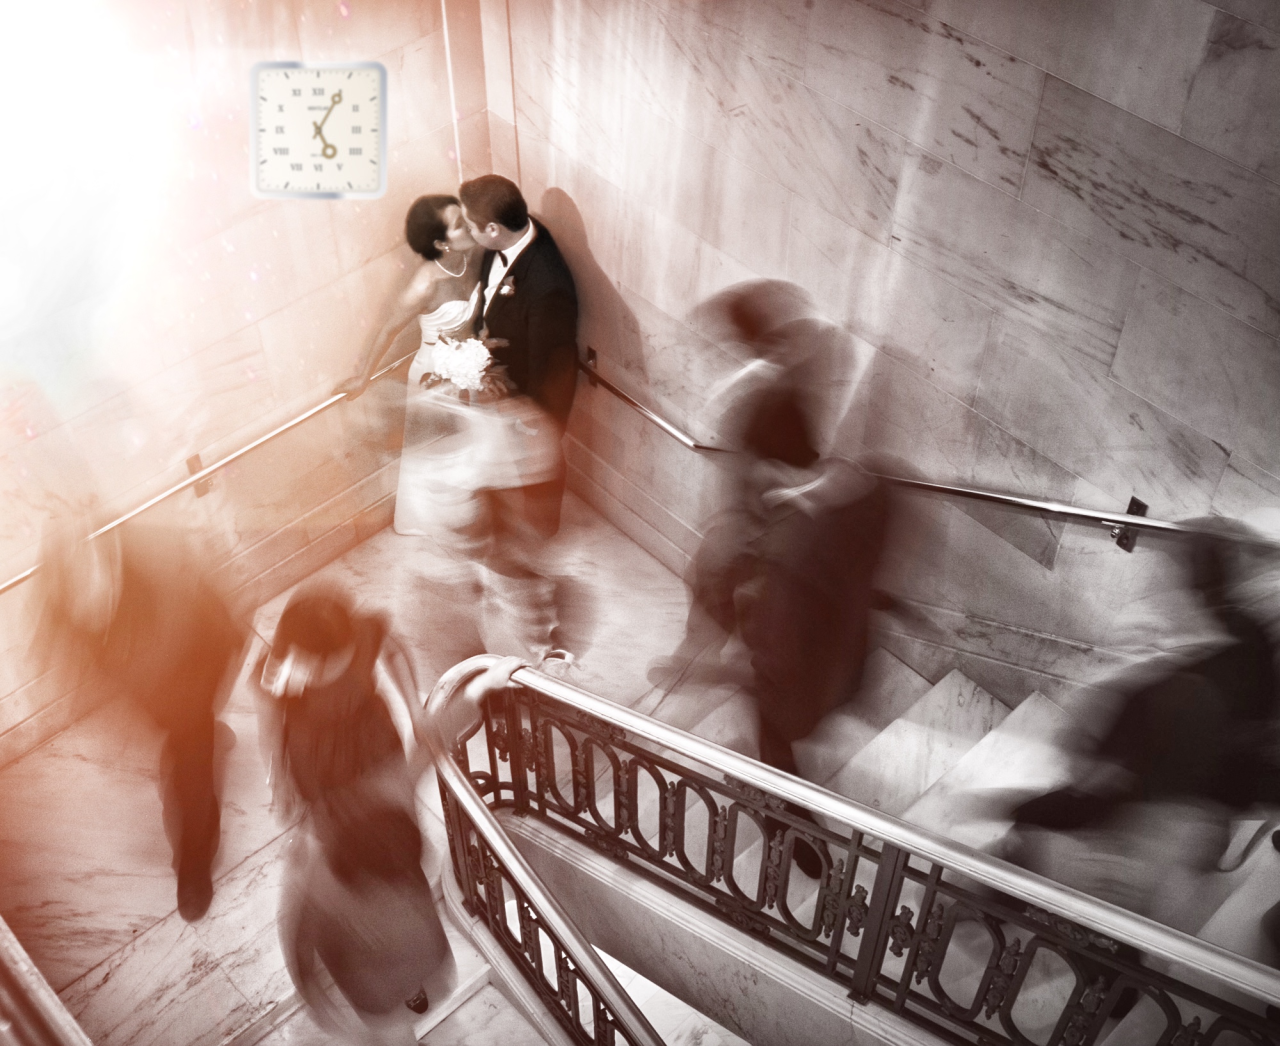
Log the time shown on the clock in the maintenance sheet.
5:05
